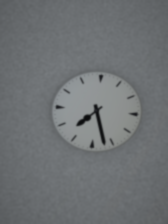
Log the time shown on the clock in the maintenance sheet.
7:27
